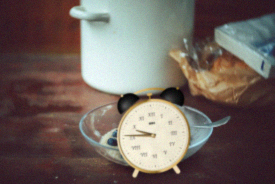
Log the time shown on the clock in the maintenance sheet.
9:46
